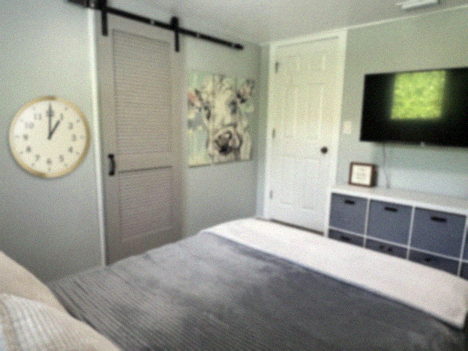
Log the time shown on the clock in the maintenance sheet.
1:00
